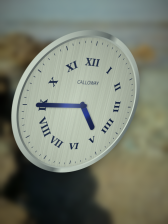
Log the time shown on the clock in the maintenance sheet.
4:45
